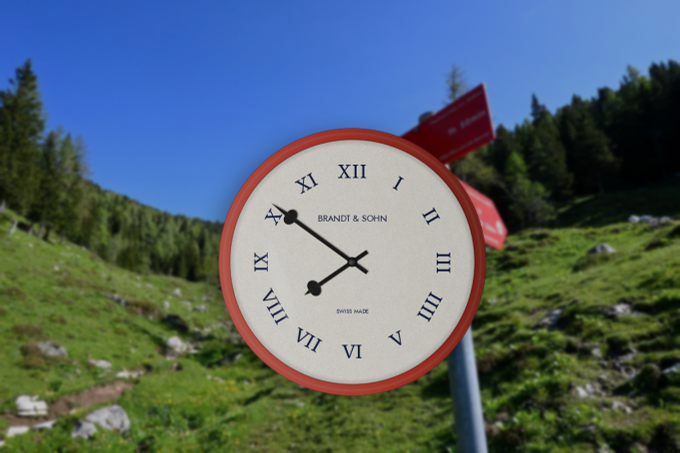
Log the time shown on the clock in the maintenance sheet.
7:51
